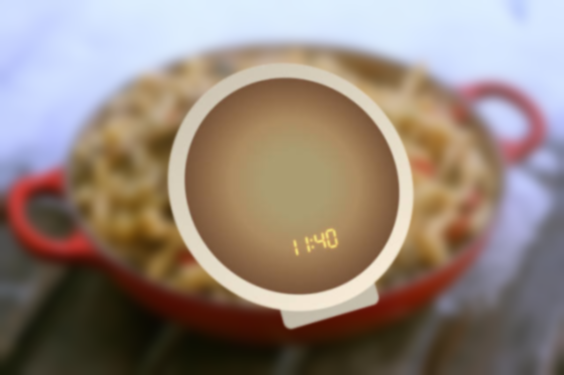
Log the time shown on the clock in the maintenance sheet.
11:40
